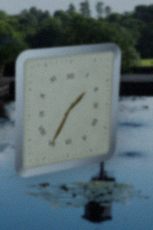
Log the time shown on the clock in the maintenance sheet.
1:35
